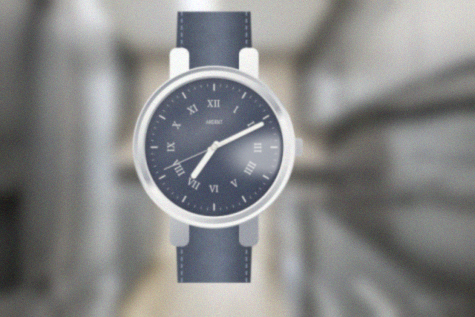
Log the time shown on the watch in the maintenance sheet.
7:10:41
